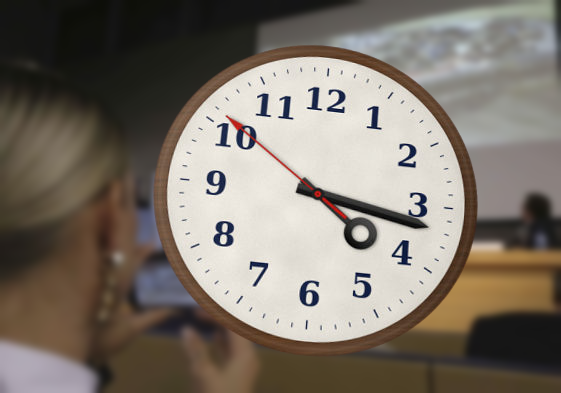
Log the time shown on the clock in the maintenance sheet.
4:16:51
